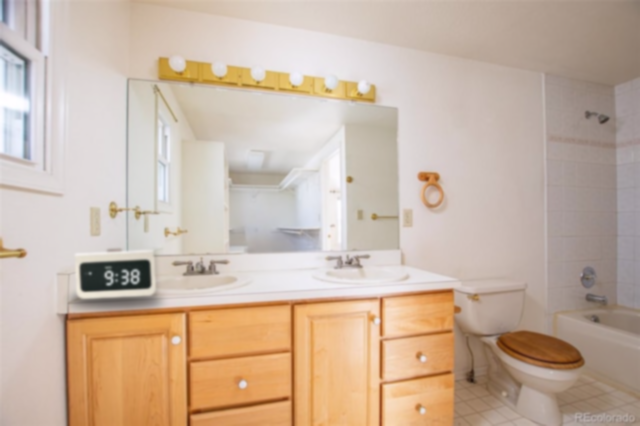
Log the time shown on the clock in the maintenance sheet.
9:38
